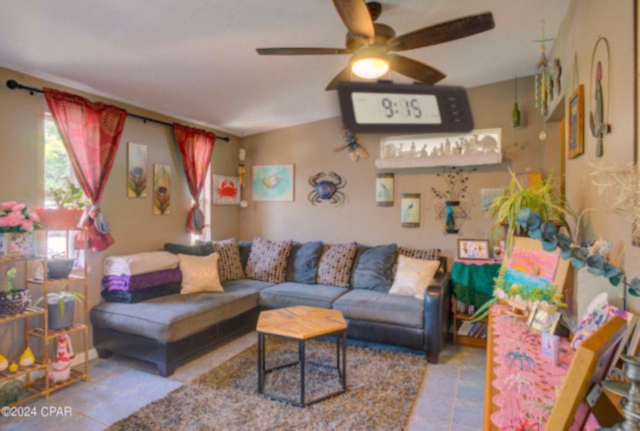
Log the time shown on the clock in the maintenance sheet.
9:15
